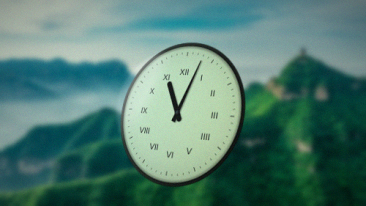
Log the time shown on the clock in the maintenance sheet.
11:03
